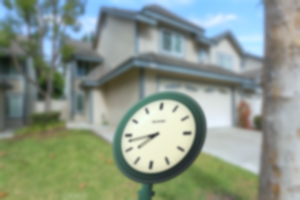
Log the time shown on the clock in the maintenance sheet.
7:43
